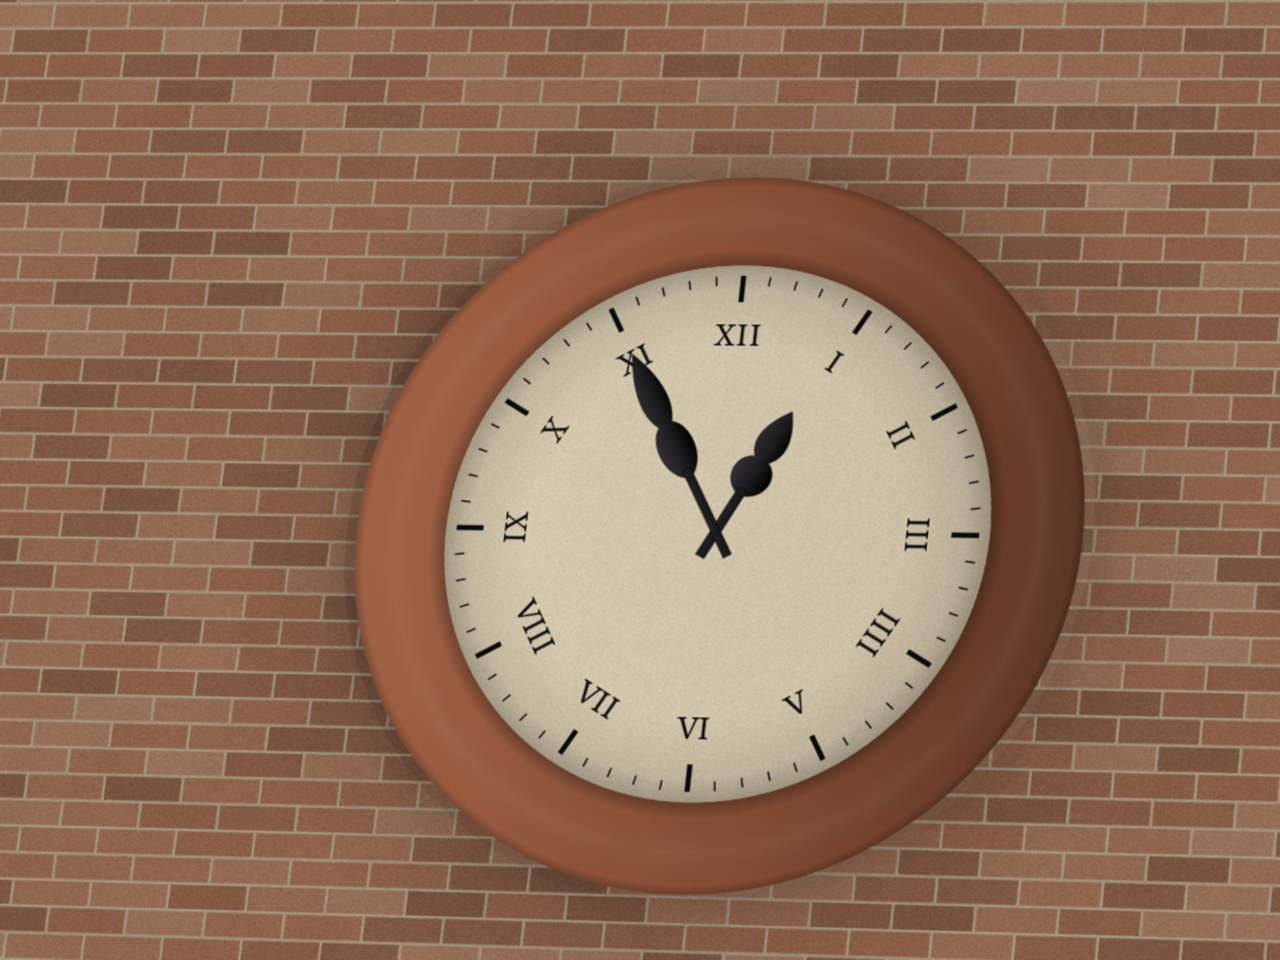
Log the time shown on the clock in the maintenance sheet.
12:55
